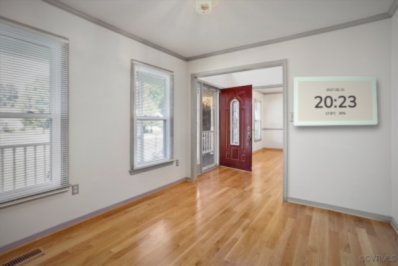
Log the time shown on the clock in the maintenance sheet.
20:23
